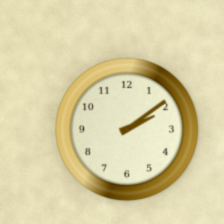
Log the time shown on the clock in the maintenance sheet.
2:09
